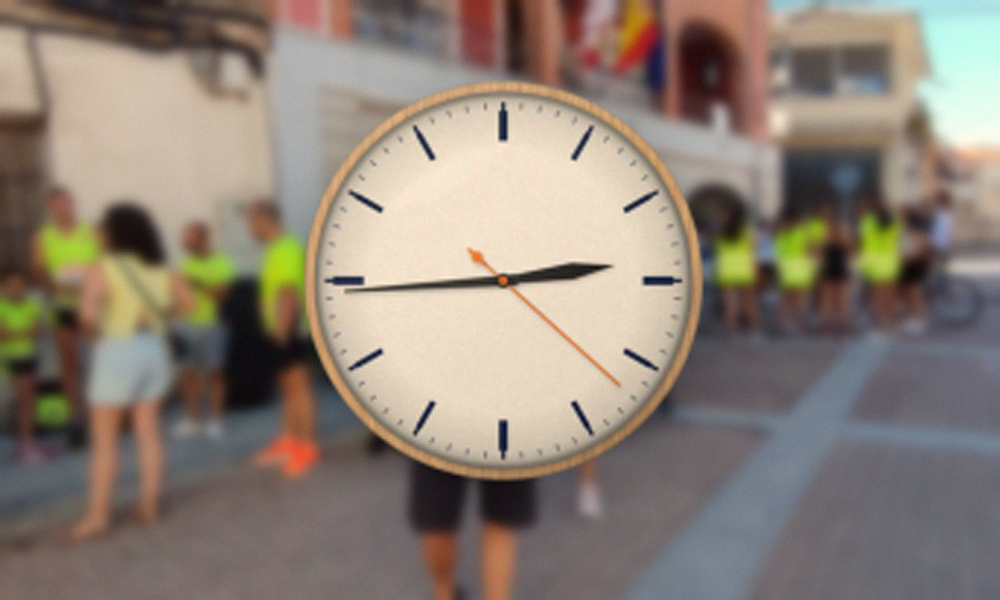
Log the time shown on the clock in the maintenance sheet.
2:44:22
